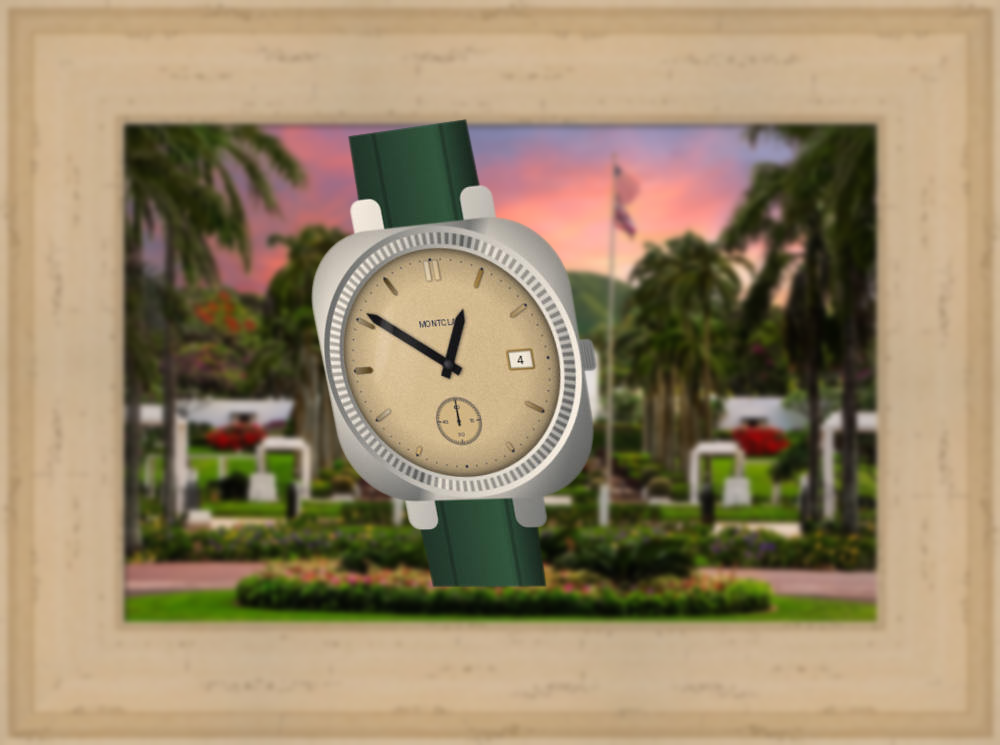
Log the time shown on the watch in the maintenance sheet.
12:51
